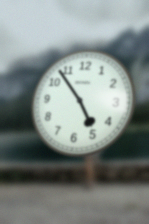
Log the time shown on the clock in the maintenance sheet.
4:53
